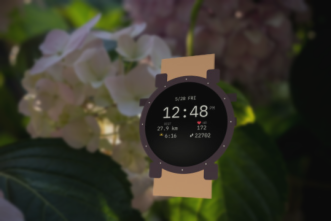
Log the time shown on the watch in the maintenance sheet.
12:48
